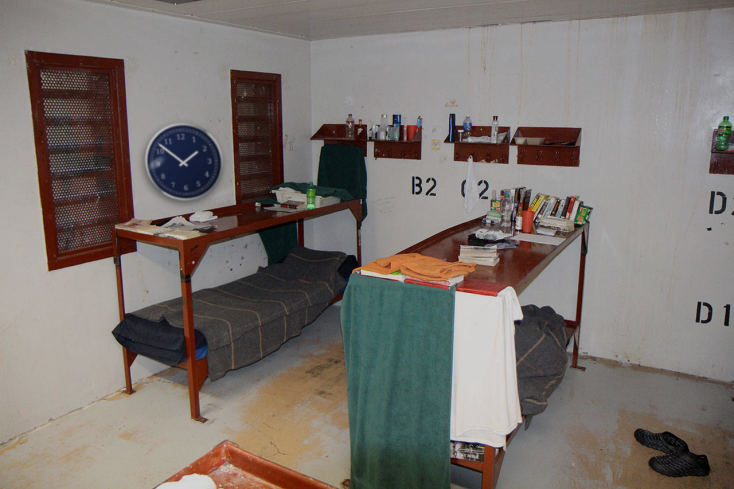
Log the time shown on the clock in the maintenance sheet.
1:52
